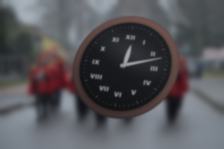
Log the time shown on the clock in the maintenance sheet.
12:12
